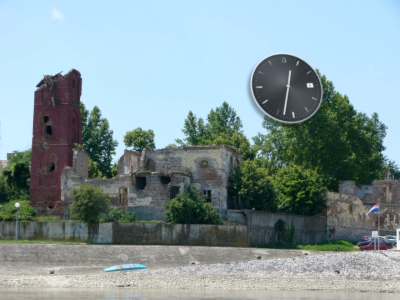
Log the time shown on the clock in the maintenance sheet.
12:33
